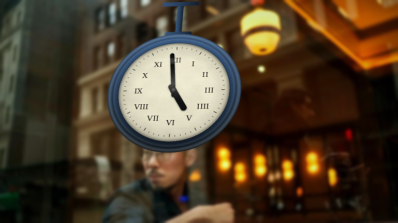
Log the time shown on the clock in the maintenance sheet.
4:59
